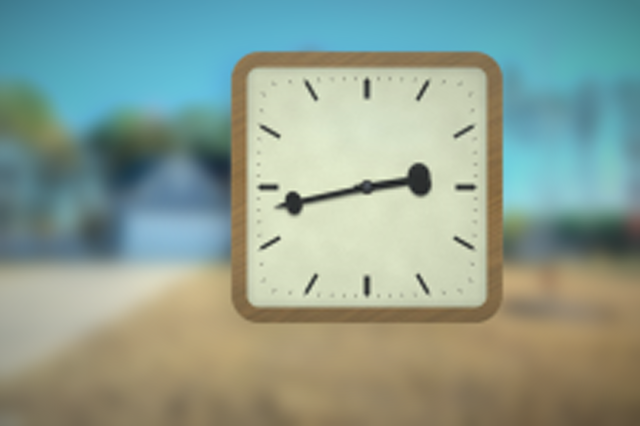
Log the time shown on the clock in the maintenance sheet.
2:43
